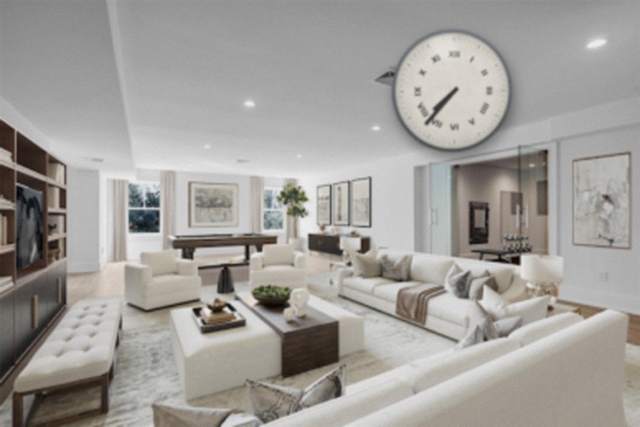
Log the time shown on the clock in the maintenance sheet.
7:37
